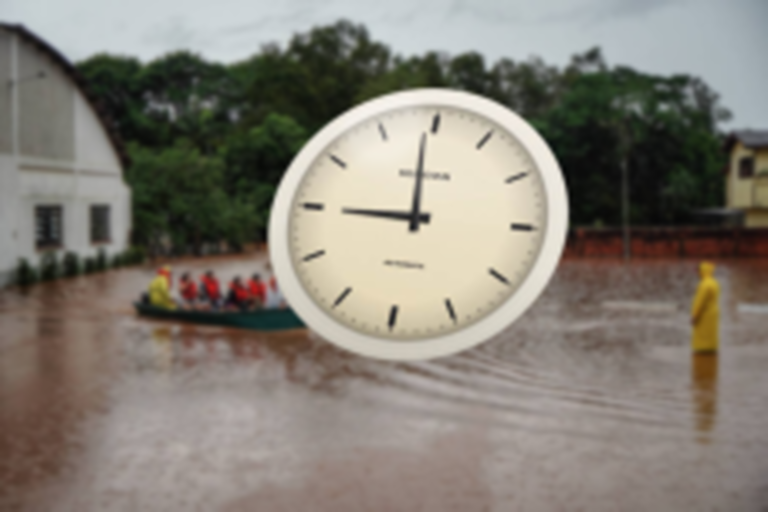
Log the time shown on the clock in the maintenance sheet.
8:59
